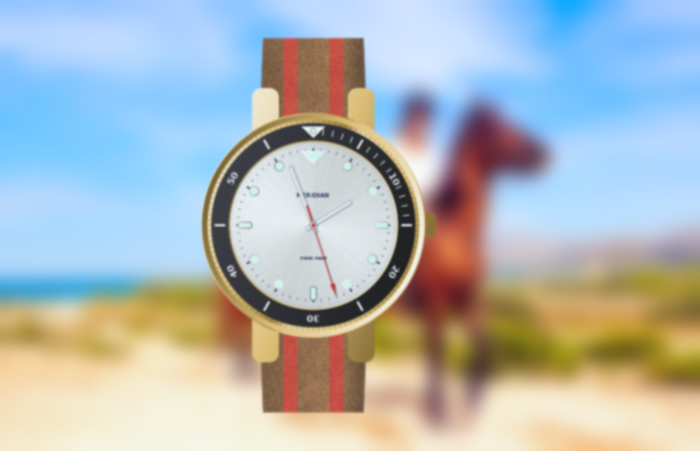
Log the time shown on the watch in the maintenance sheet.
1:56:27
